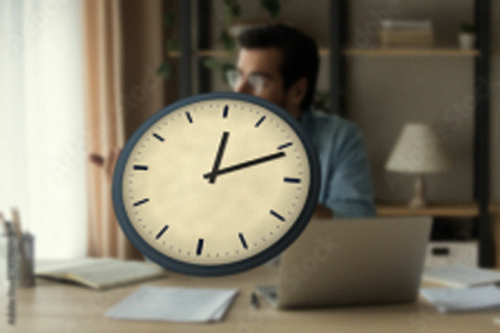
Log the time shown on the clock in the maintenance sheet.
12:11
